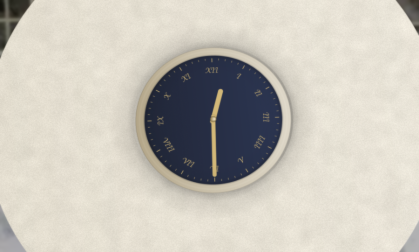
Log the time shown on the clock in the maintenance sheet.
12:30
